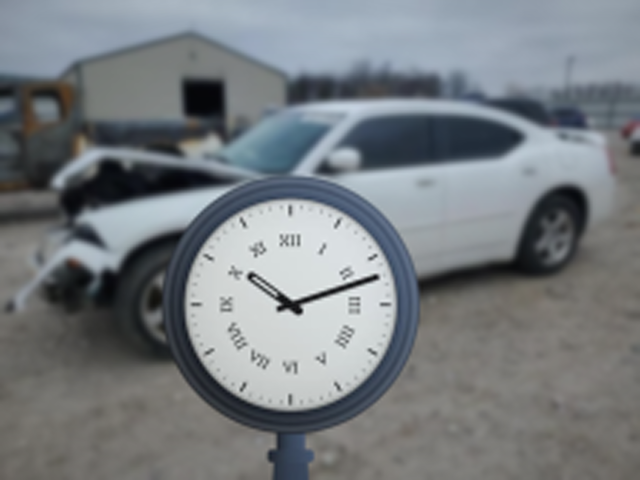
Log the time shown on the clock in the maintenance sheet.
10:12
